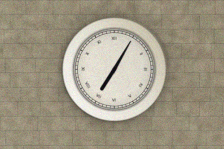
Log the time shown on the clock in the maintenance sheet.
7:05
